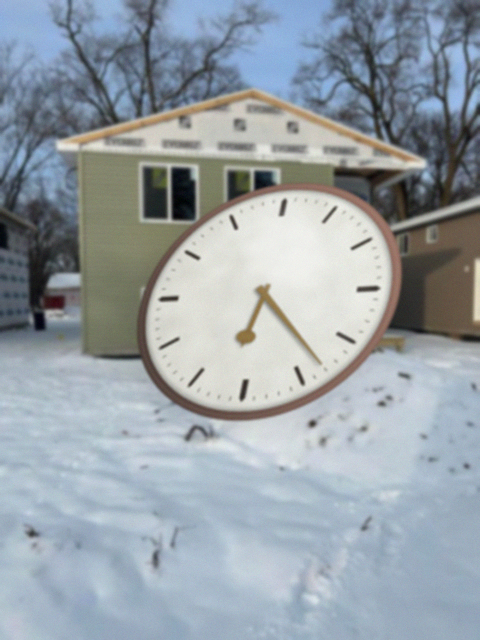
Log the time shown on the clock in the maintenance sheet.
6:23
